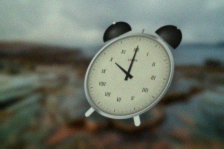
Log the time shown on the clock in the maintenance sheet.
10:00
